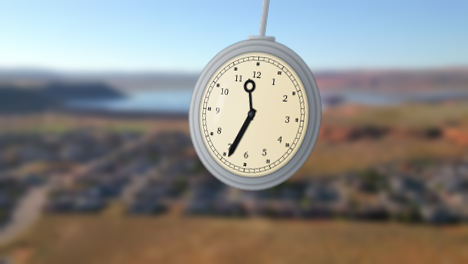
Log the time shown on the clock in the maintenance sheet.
11:34
